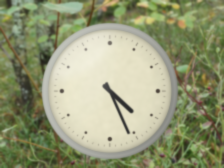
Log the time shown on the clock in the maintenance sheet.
4:26
